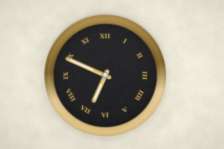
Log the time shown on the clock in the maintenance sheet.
6:49
